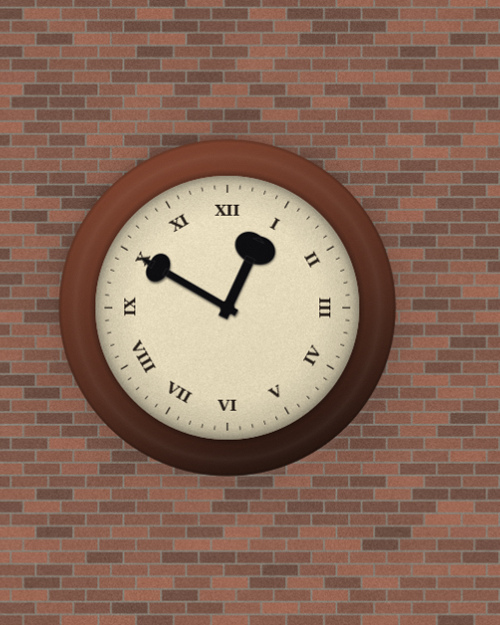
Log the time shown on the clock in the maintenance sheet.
12:50
